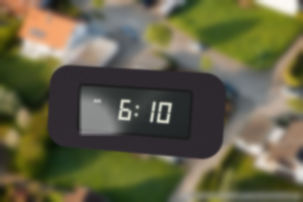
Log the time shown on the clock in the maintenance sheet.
6:10
